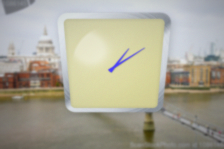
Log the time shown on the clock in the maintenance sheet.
1:09
